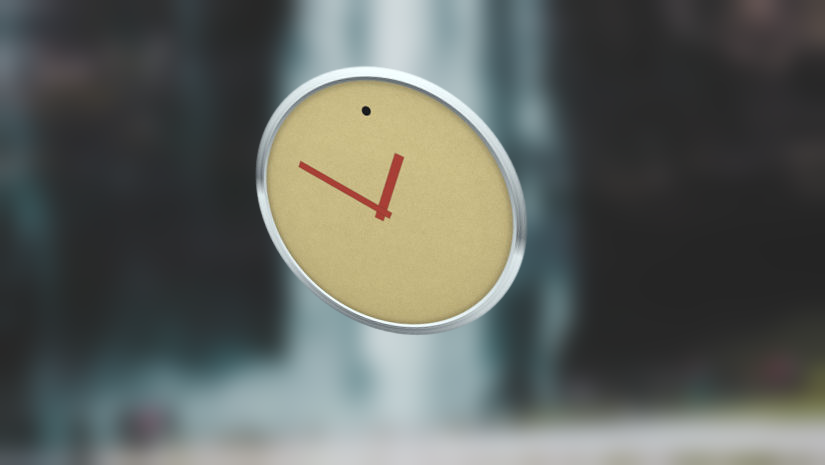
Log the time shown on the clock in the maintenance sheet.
12:50
